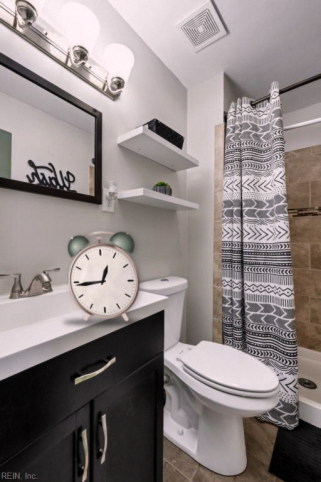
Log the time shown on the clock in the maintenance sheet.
12:44
